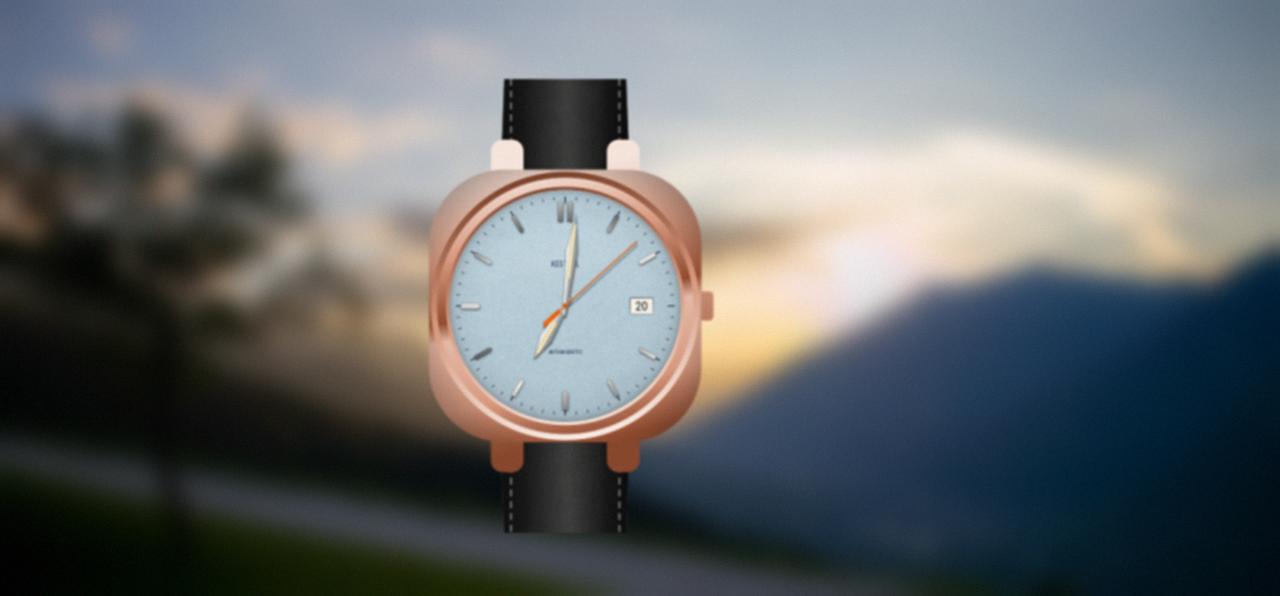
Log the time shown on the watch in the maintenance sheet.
7:01:08
